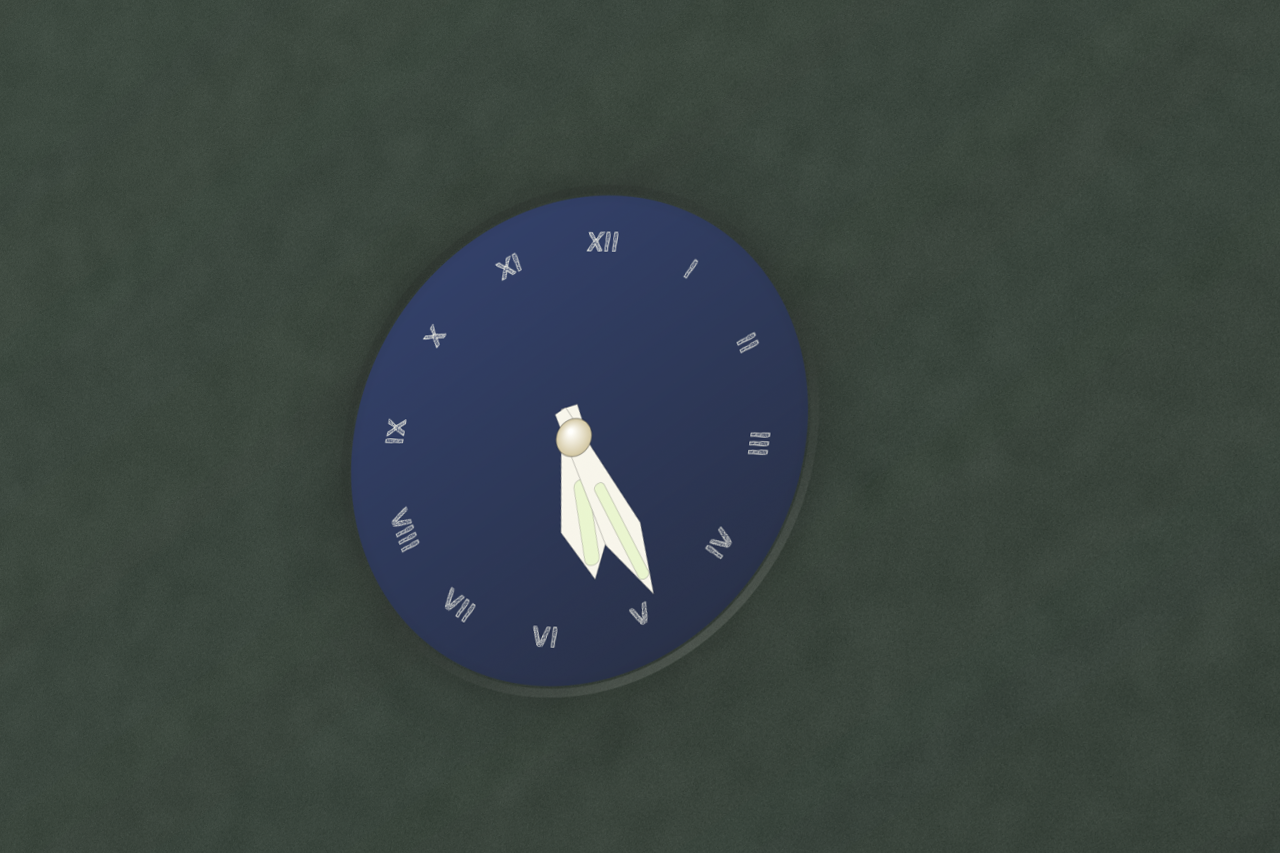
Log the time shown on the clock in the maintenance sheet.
5:24
